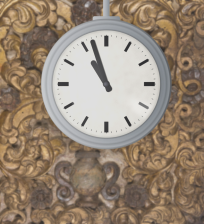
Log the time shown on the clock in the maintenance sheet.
10:57
